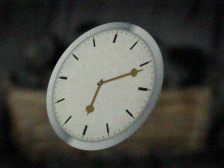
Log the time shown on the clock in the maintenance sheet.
6:11
